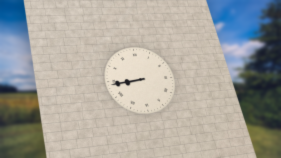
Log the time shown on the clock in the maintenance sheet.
8:44
